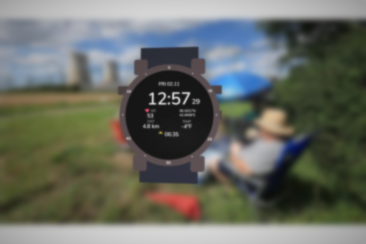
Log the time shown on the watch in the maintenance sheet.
12:57
